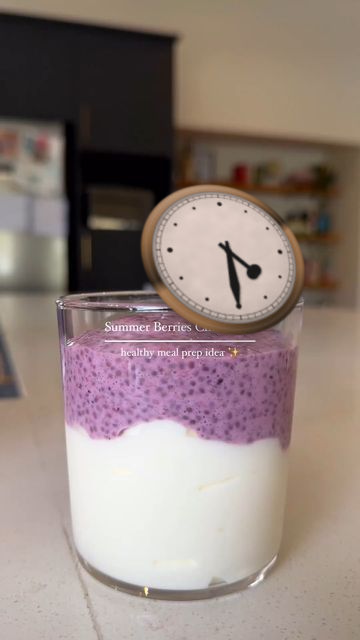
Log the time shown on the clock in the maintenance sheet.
4:30
